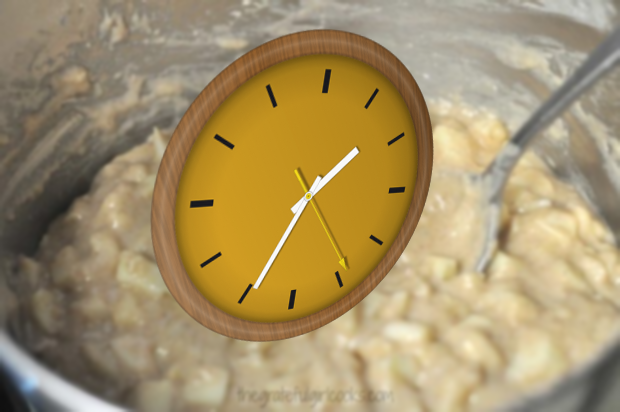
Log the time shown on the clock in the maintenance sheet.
1:34:24
